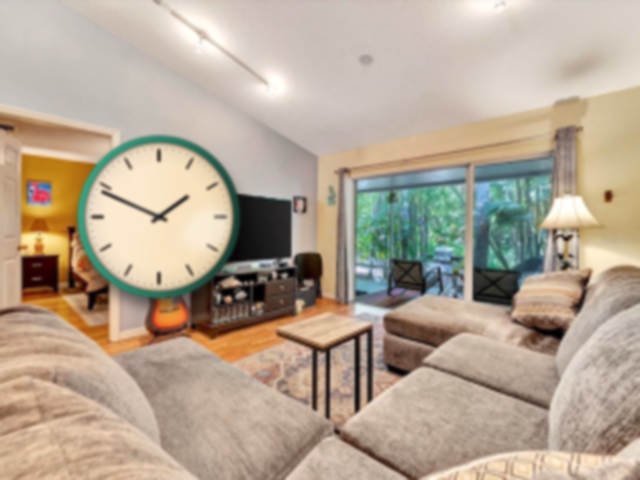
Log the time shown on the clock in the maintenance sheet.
1:49
